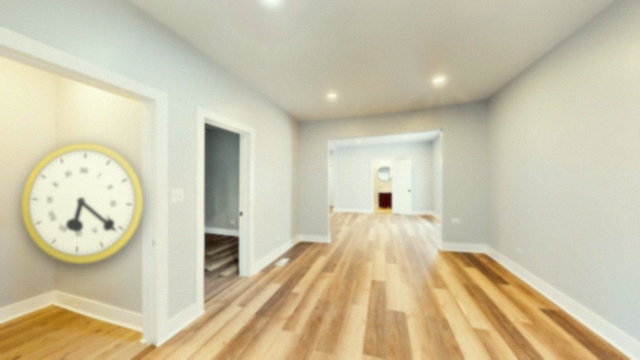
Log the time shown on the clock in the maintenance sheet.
6:21
